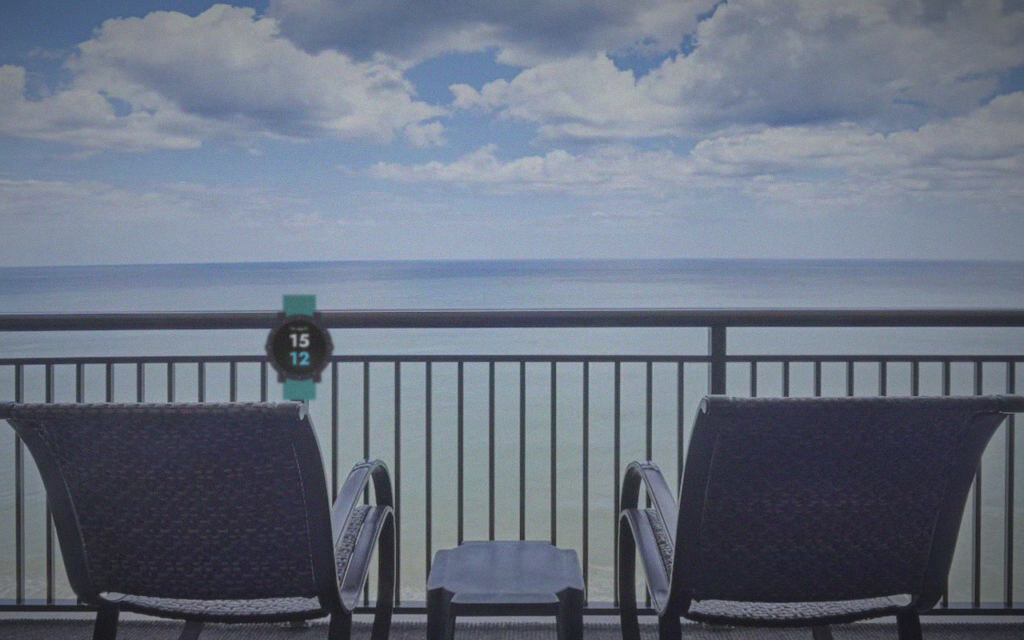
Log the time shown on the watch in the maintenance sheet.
15:12
